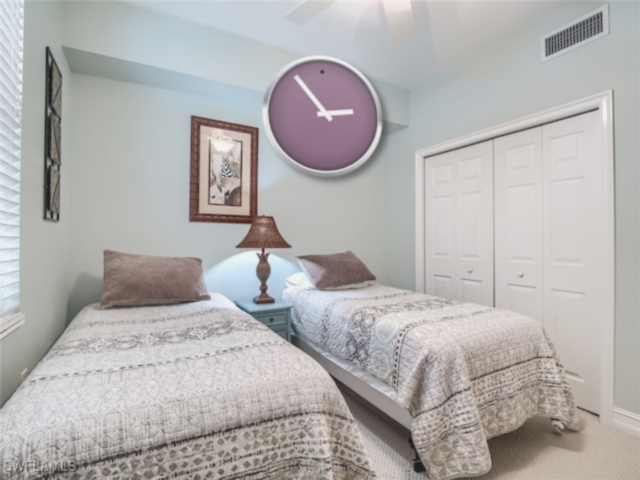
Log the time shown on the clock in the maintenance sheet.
2:54
